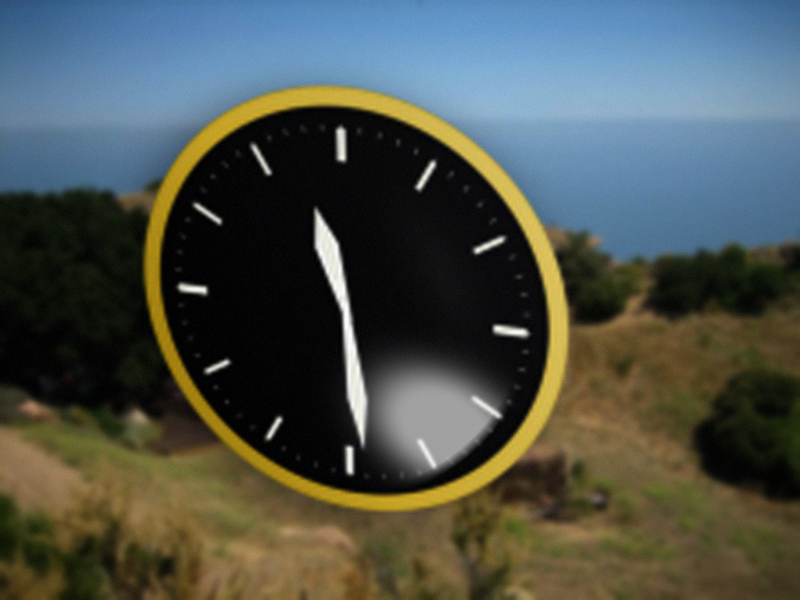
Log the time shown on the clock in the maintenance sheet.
11:29
